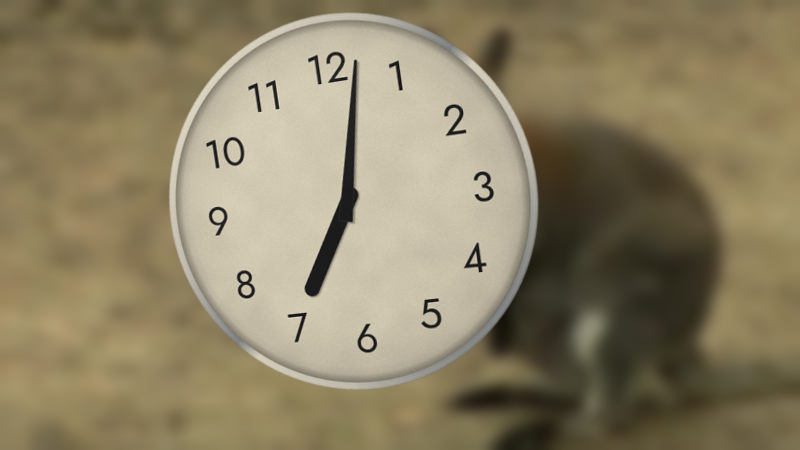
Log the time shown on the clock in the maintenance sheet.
7:02
